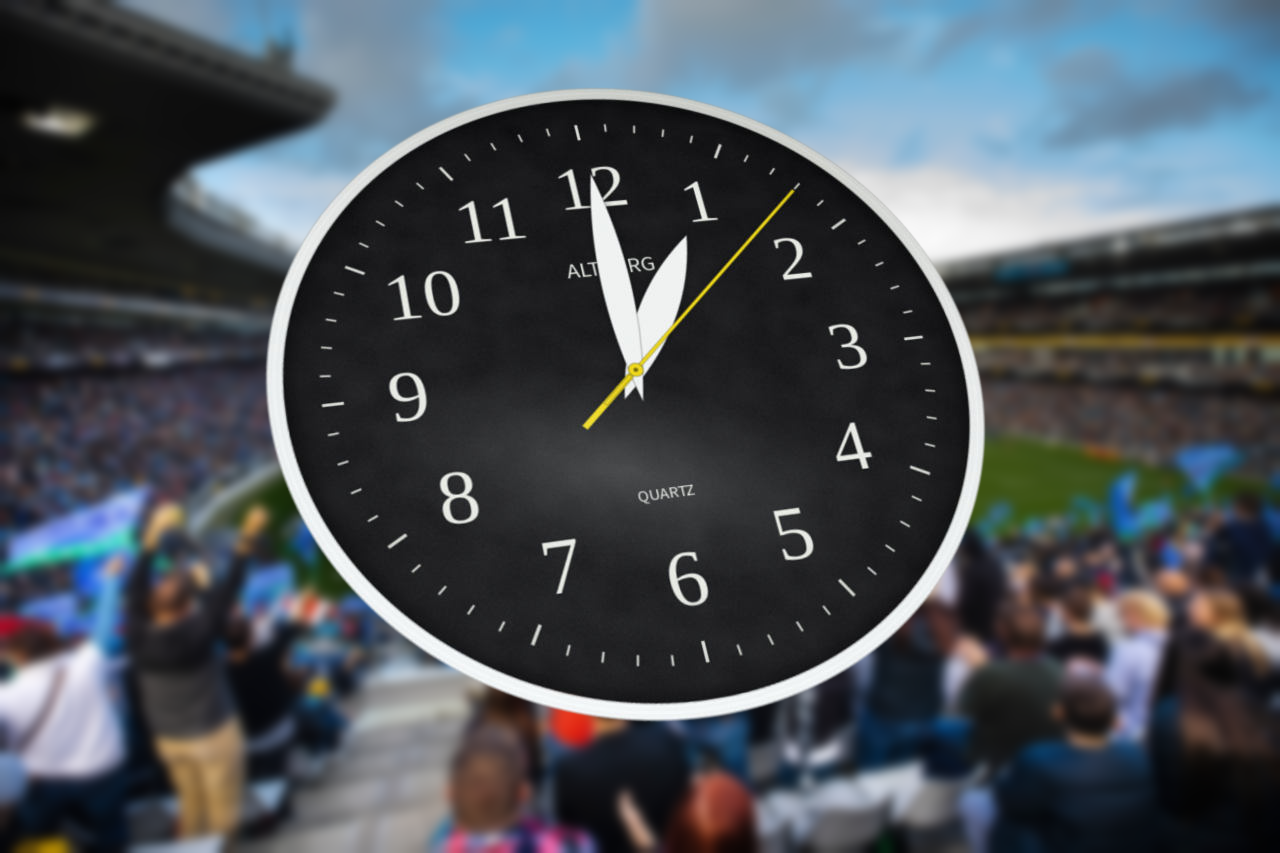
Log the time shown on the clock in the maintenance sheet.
1:00:08
